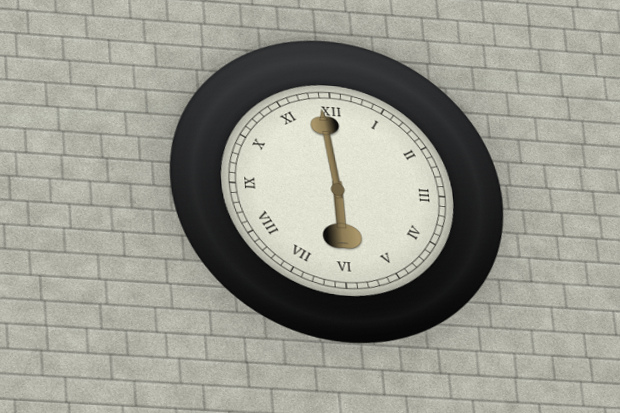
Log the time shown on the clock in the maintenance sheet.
5:59
